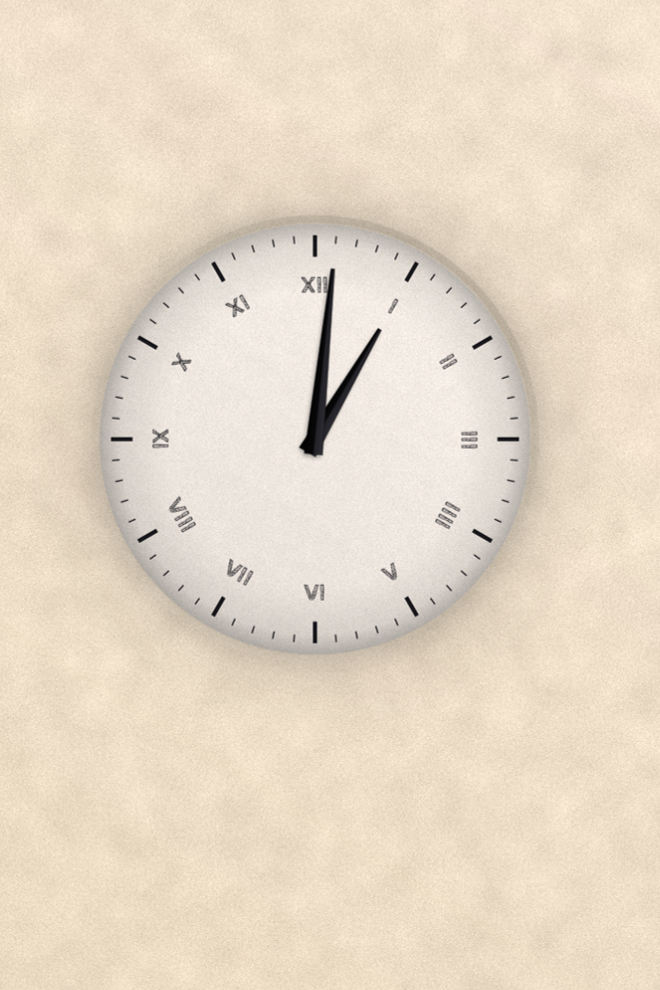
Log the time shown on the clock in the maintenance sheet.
1:01
